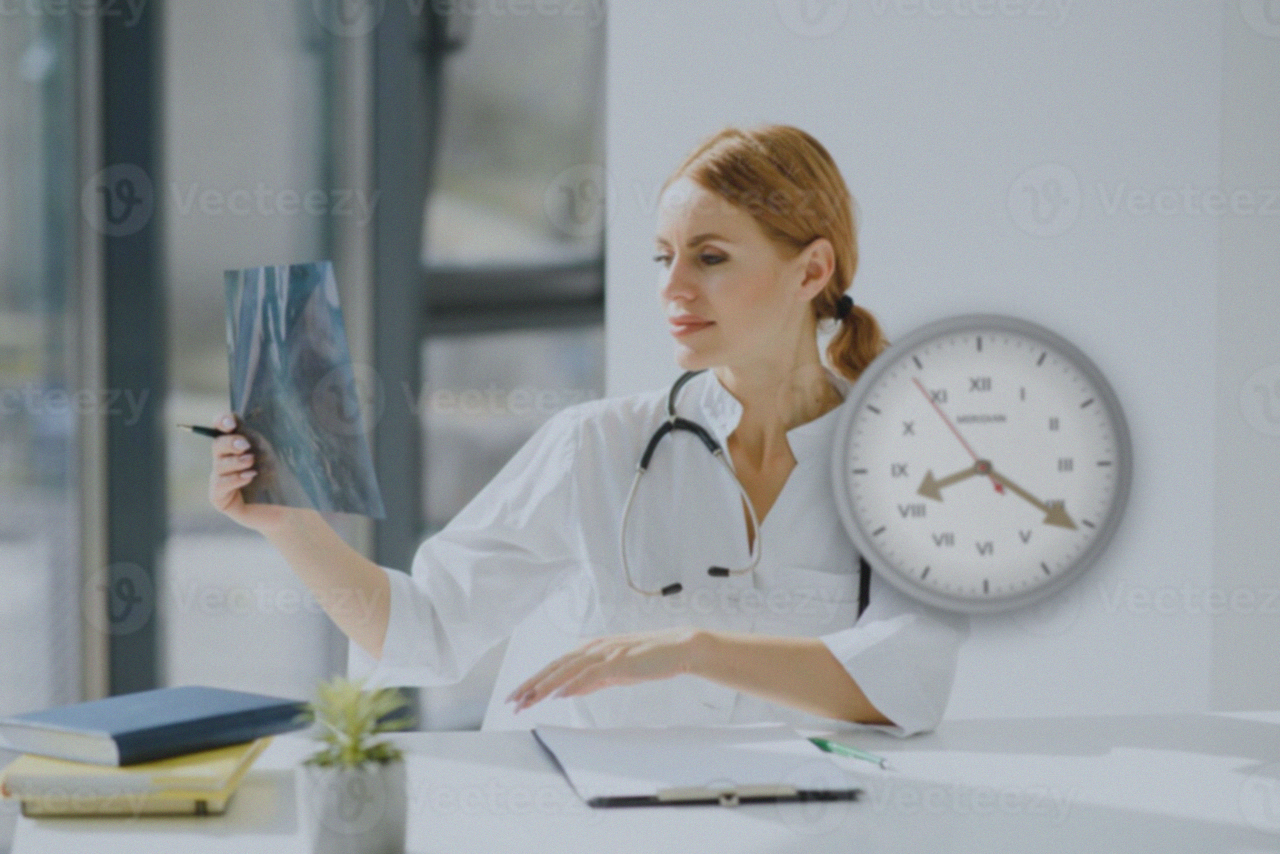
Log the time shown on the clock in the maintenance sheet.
8:20:54
